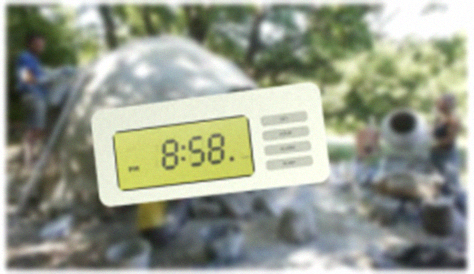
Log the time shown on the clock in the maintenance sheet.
8:58
